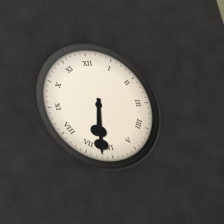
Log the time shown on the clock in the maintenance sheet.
6:32
